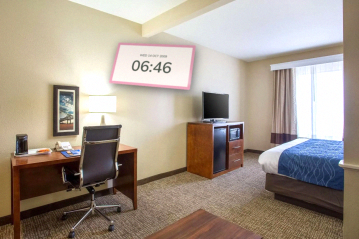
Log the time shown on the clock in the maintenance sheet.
6:46
